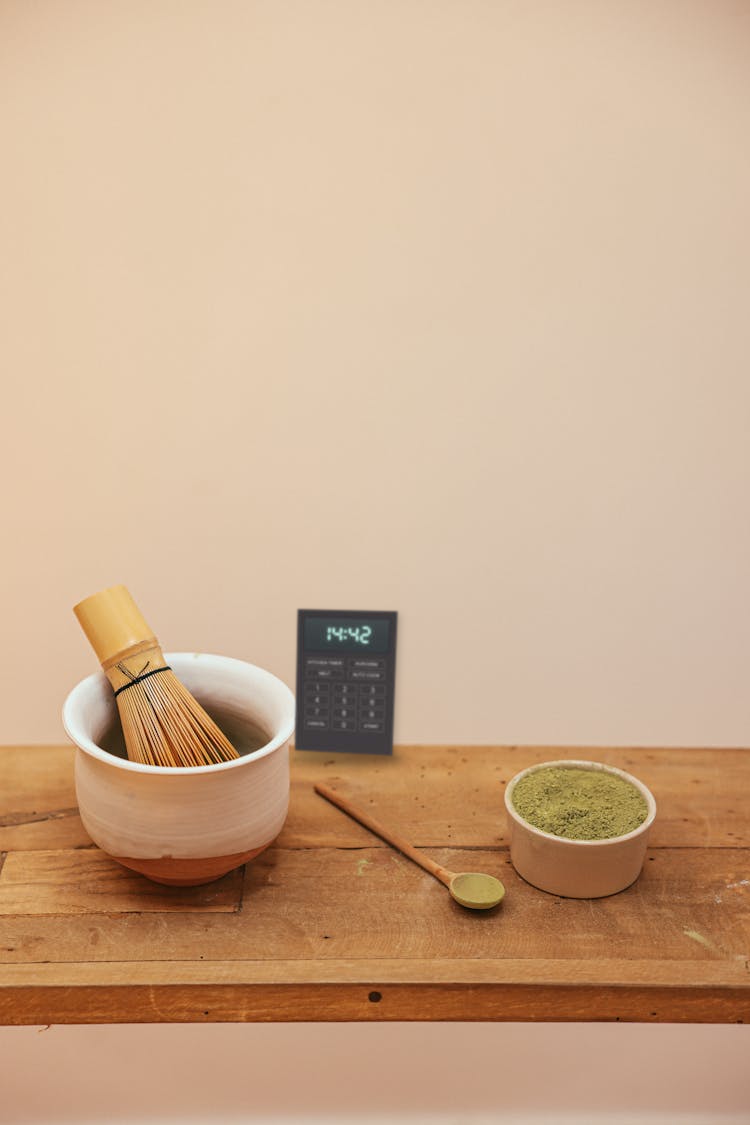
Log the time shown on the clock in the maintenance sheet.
14:42
